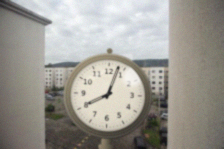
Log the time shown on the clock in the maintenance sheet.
8:03
